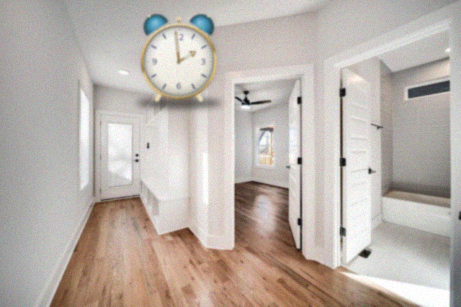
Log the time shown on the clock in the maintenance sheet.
1:59
